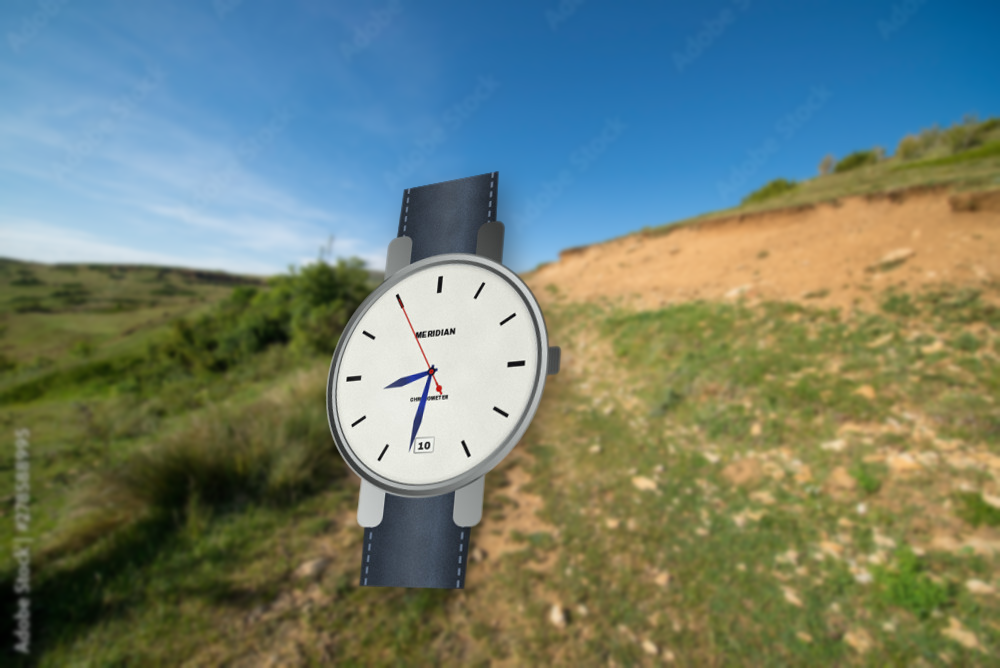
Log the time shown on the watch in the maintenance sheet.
8:31:55
